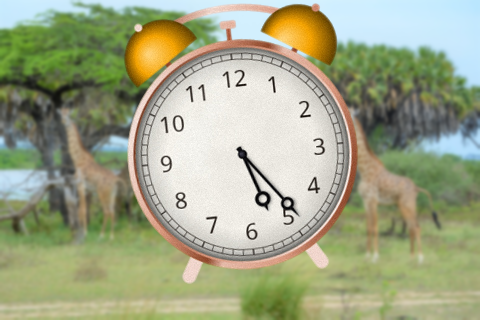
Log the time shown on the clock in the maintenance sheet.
5:24
